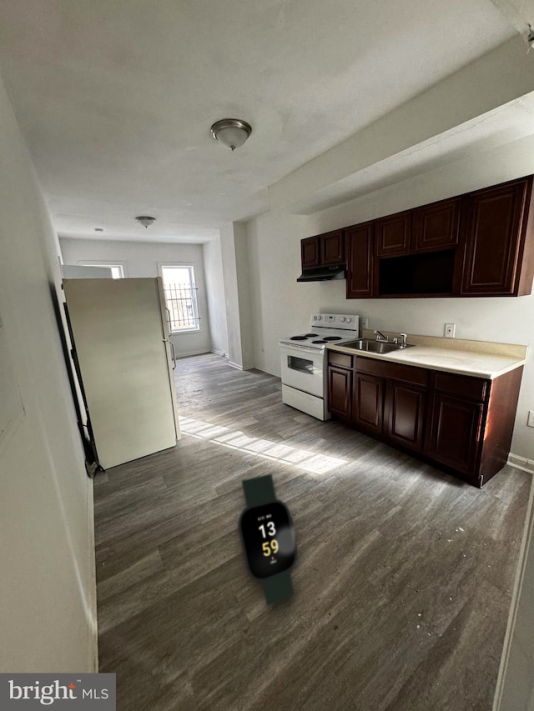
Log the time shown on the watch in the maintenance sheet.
13:59
